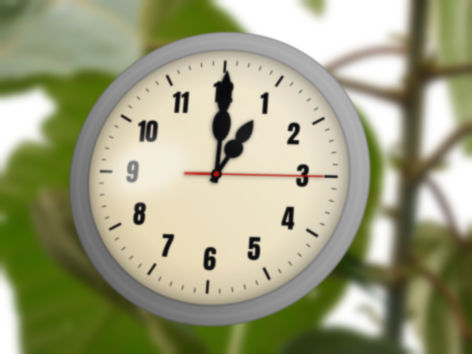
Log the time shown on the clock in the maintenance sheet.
1:00:15
